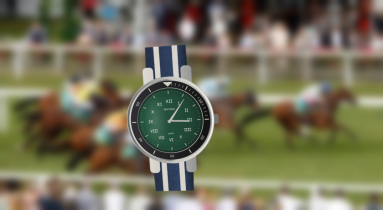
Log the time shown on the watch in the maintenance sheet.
3:06
